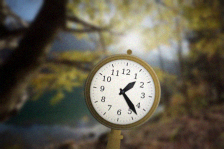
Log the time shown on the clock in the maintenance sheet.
1:23
